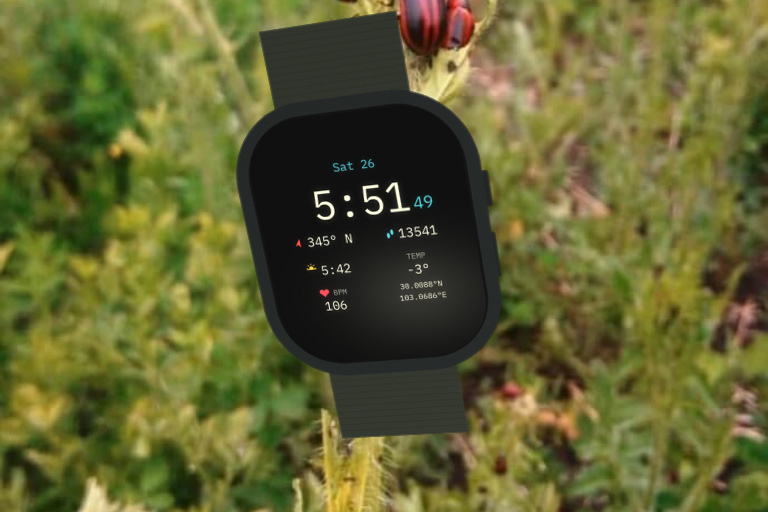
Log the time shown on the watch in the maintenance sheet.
5:51:49
